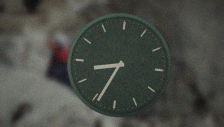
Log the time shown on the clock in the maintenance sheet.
8:34
